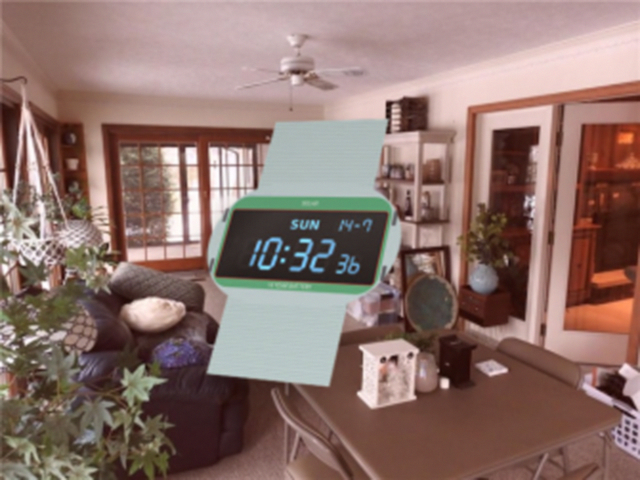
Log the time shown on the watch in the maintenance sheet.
10:32:36
